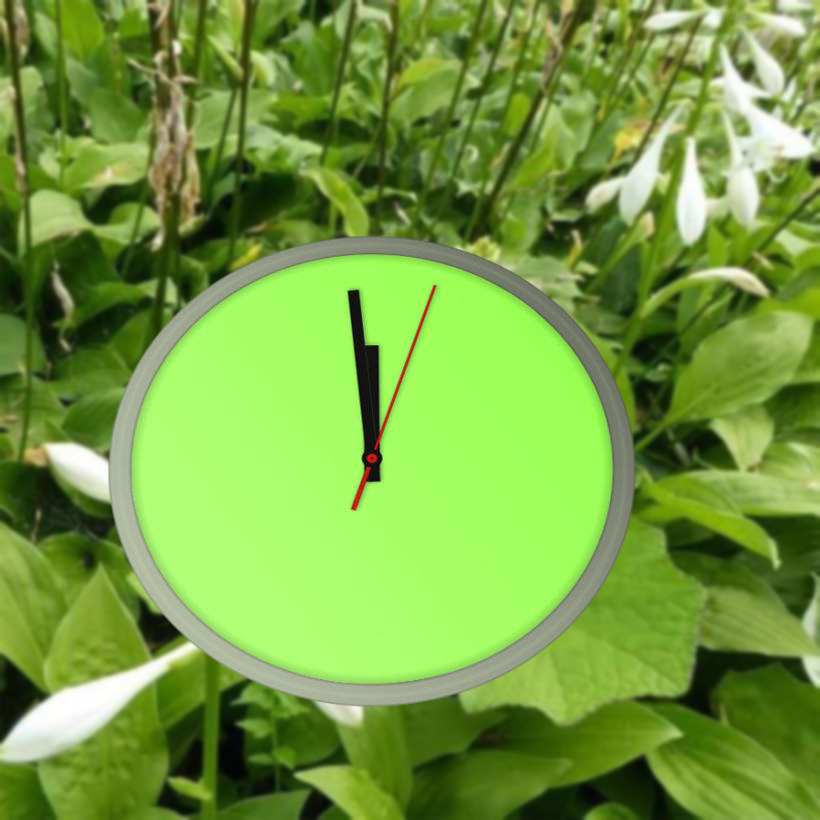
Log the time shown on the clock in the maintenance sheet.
11:59:03
